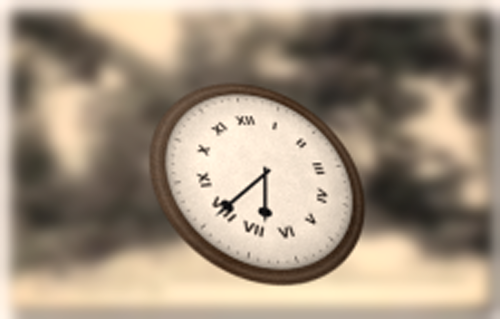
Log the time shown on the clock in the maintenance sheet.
6:40
